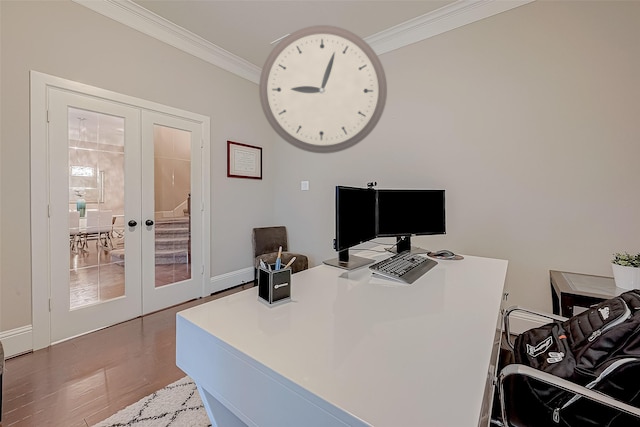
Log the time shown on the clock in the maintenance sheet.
9:03
